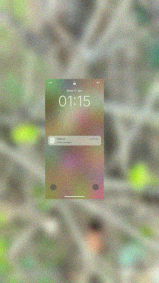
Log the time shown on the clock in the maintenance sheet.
1:15
